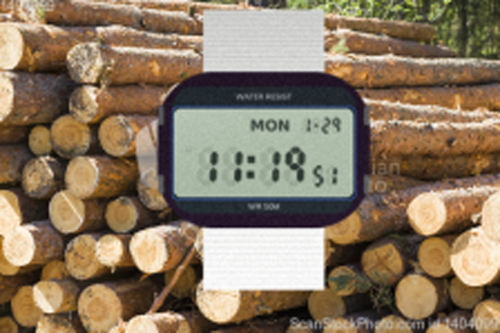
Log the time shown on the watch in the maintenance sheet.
11:19:51
